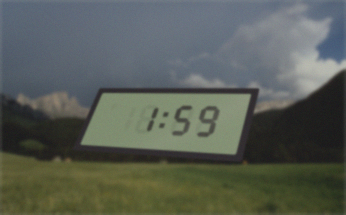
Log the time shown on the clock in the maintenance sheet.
1:59
